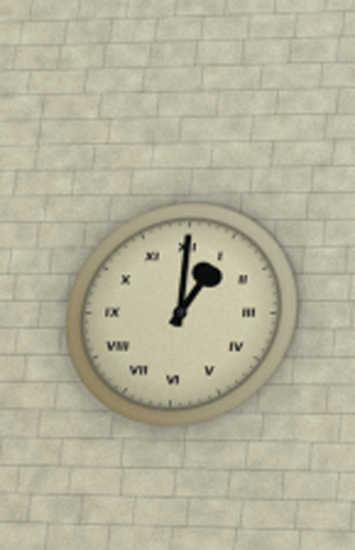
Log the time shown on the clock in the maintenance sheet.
1:00
